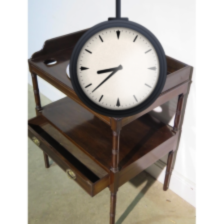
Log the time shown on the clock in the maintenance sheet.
8:38
